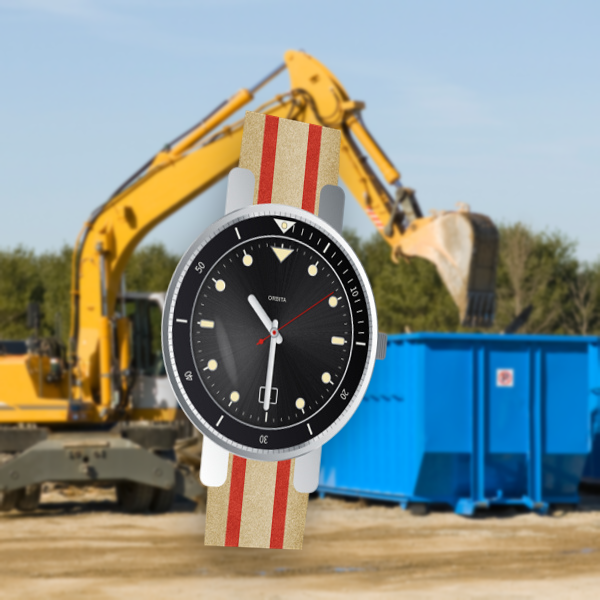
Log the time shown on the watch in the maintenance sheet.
10:30:09
